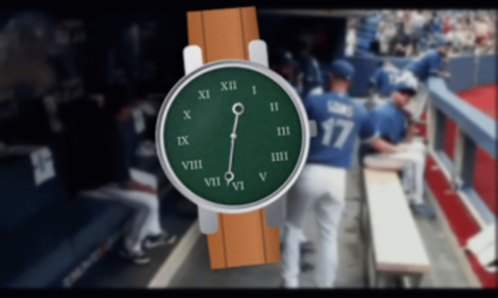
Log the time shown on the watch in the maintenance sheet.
12:32
